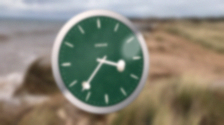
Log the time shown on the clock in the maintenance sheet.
3:37
